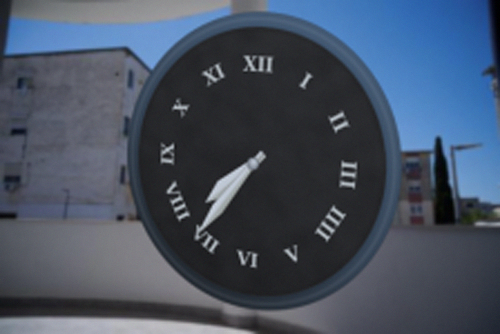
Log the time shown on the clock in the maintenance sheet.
7:36
